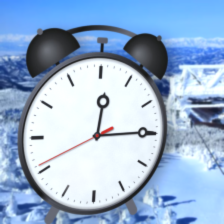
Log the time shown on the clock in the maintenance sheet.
12:14:41
